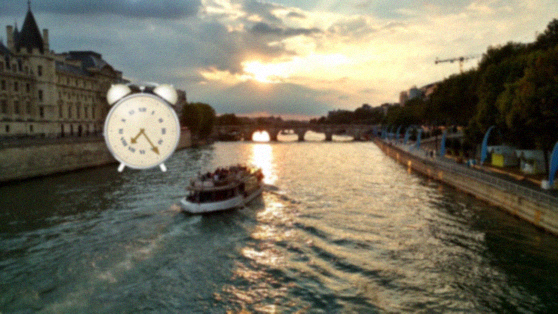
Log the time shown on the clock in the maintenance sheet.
7:24
